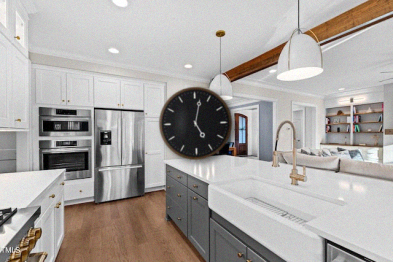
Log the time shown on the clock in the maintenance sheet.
5:02
